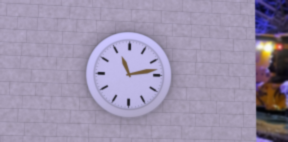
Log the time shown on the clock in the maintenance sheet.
11:13
